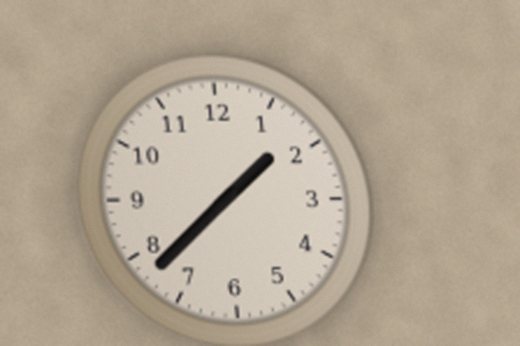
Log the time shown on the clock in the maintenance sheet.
1:38
